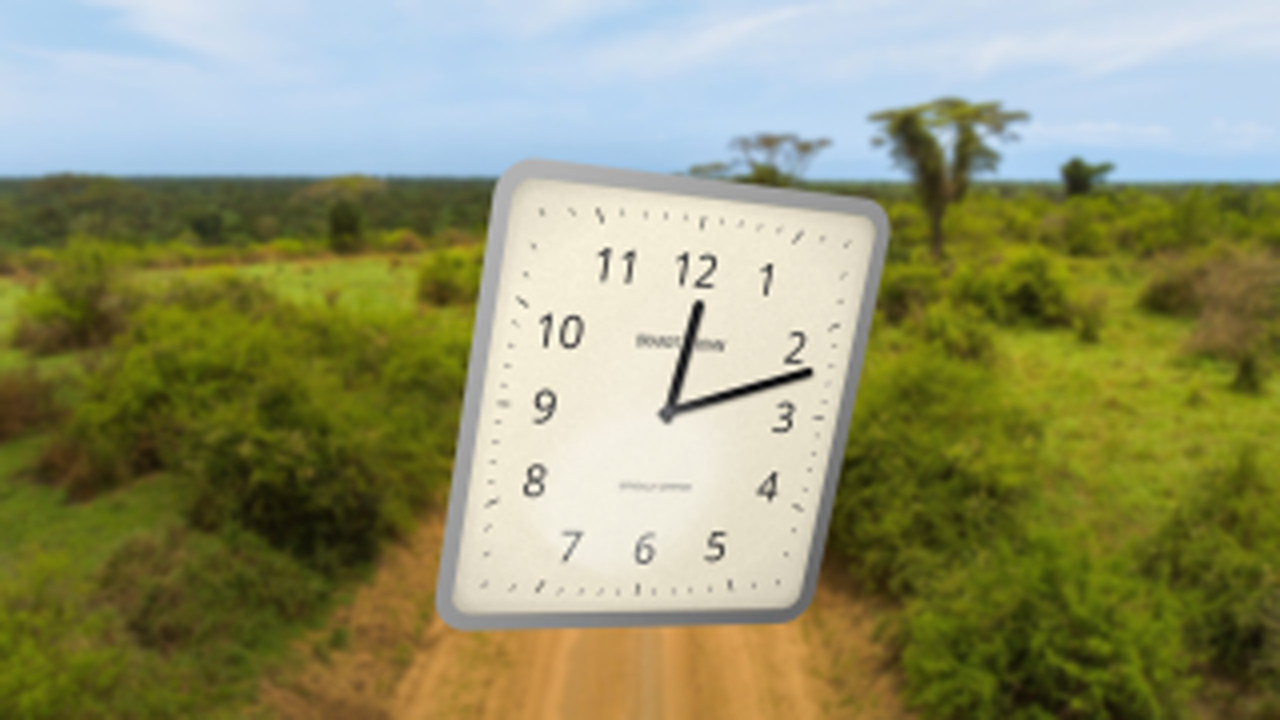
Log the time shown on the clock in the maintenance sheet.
12:12
